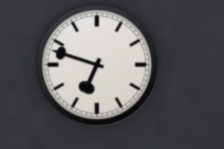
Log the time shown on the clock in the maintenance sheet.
6:48
